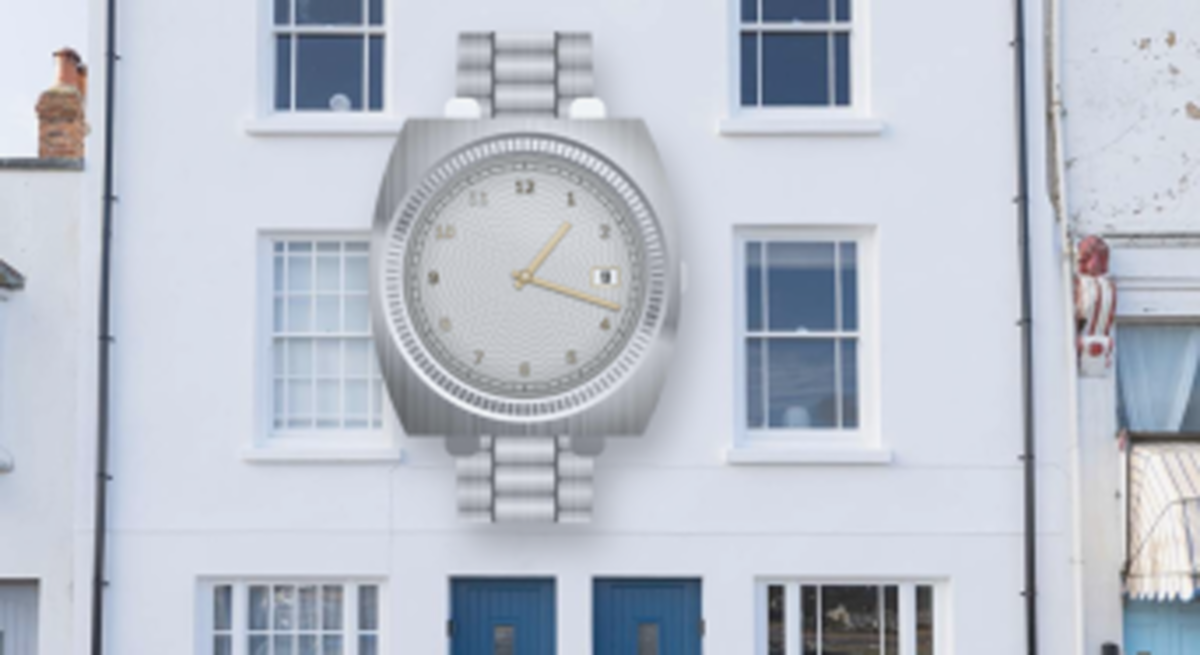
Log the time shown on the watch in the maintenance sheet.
1:18
